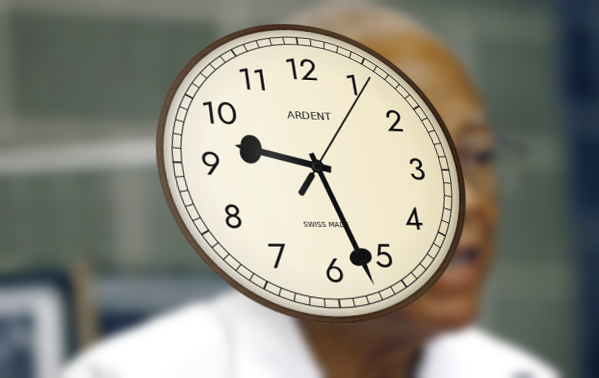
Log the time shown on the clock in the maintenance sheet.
9:27:06
